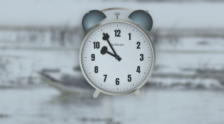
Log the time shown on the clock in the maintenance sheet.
9:55
